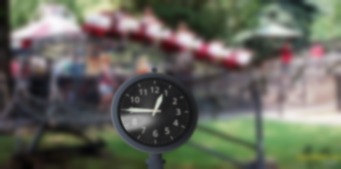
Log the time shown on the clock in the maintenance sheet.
12:45
